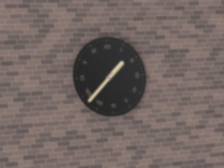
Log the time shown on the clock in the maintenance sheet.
1:38
